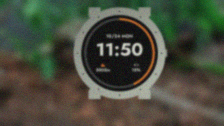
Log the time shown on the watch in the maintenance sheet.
11:50
